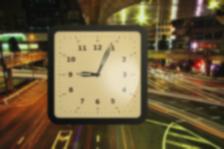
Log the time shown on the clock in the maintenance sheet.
9:04
